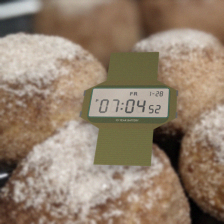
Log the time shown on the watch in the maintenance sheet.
7:04:52
